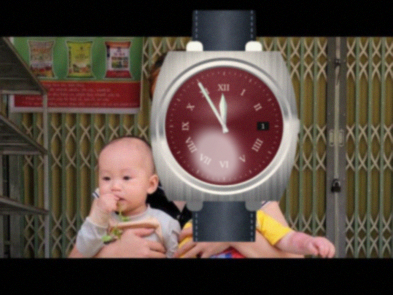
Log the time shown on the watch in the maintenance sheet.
11:55
